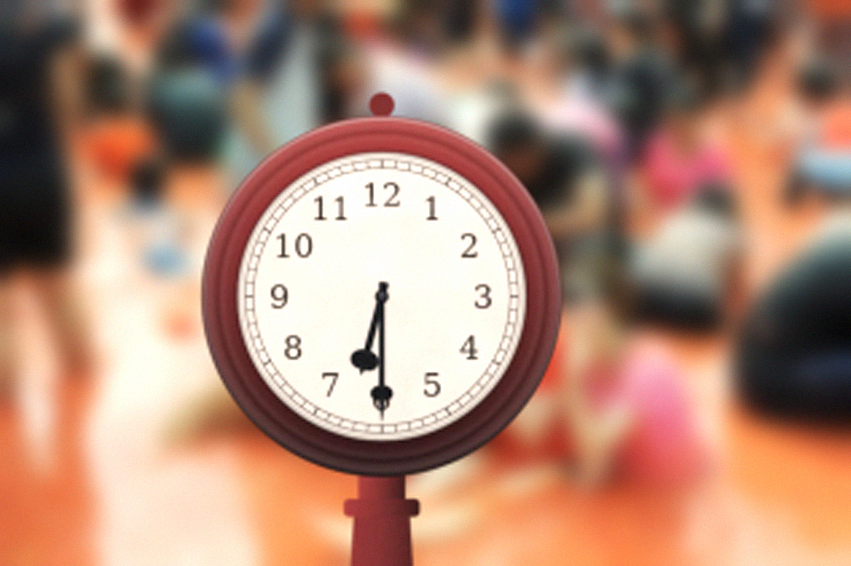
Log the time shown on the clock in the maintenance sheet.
6:30
